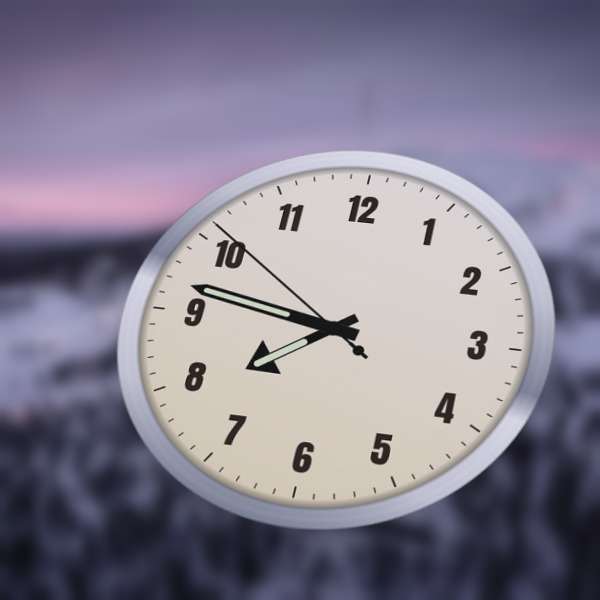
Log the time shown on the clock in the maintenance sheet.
7:46:51
